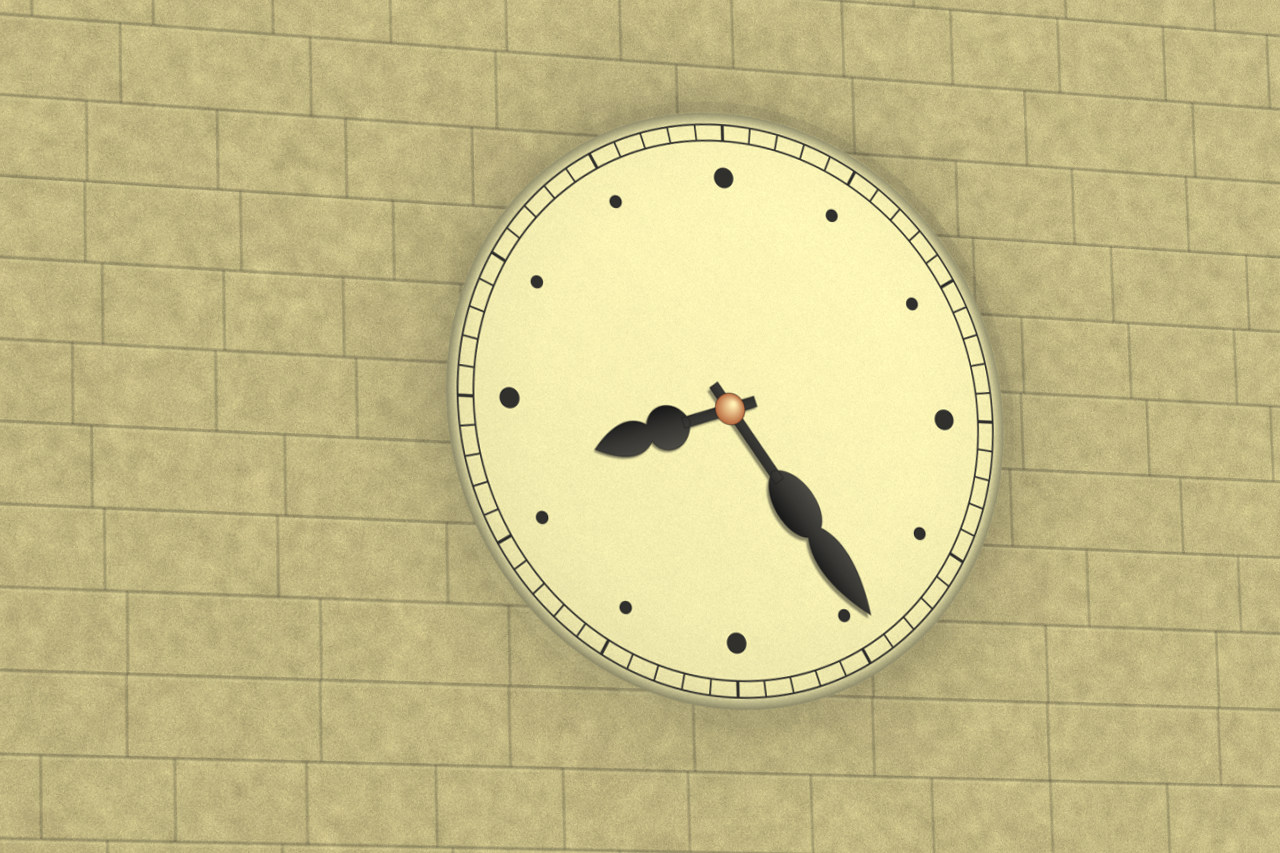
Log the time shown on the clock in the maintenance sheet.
8:24
